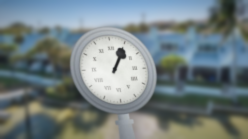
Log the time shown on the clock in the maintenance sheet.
1:05
